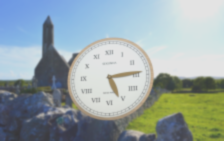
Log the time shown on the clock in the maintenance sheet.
5:14
